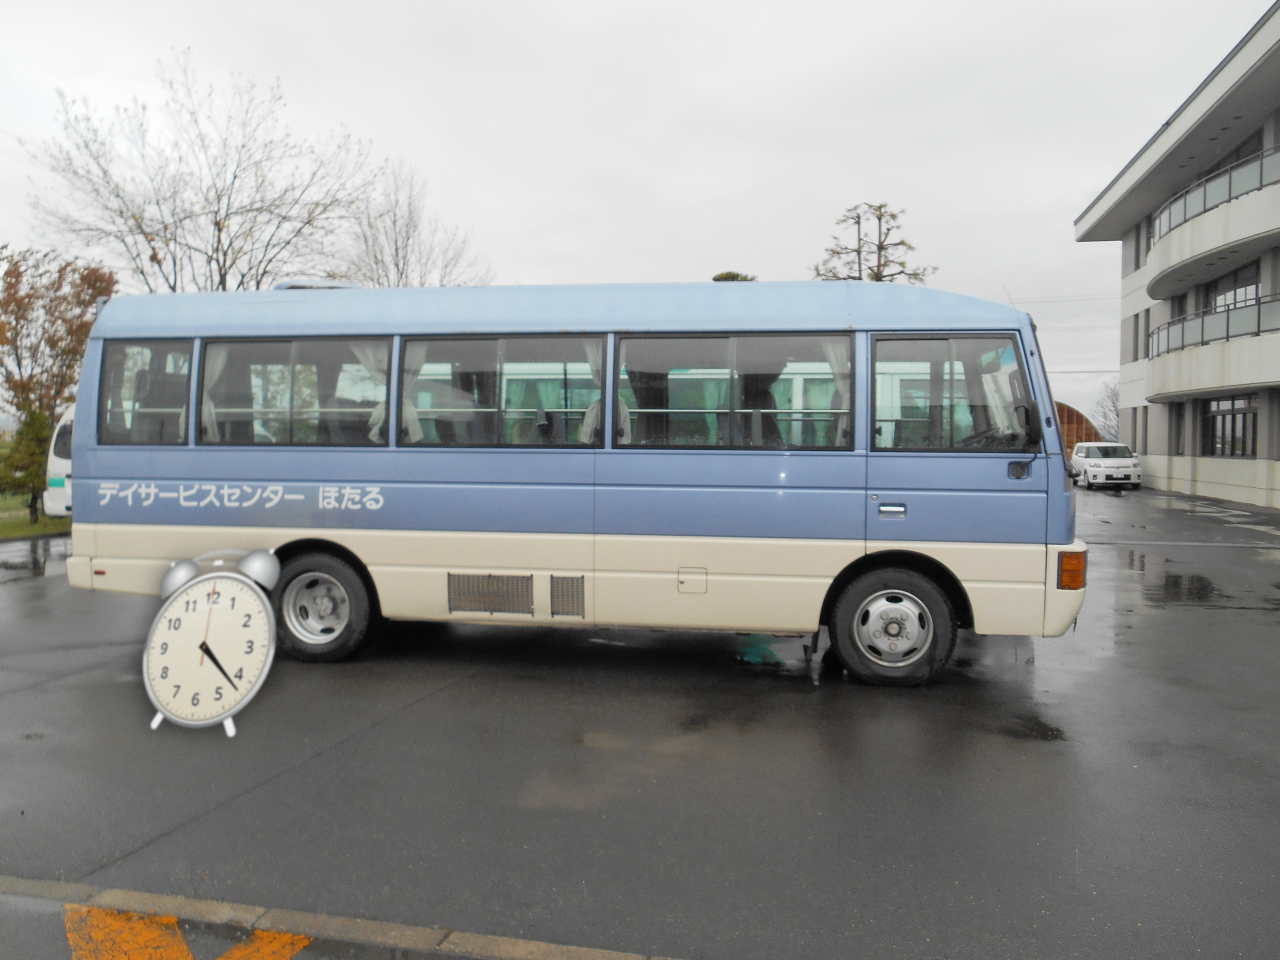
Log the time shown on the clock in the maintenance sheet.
4:22:00
